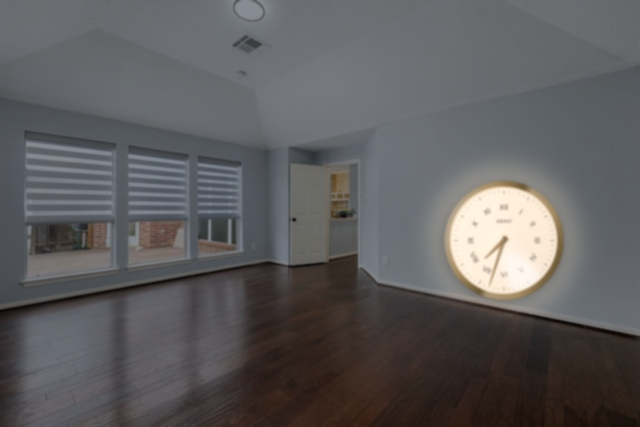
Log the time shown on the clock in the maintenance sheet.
7:33
